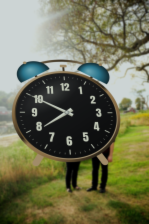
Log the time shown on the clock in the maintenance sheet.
7:50
